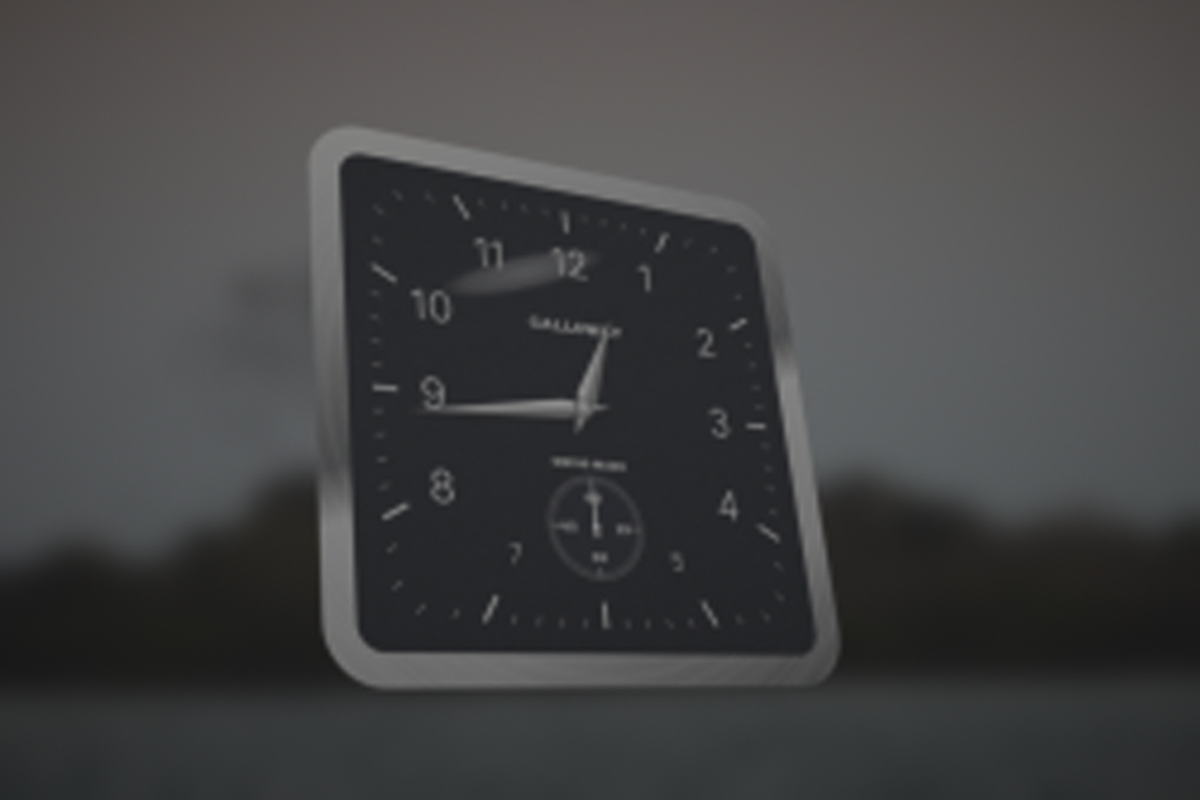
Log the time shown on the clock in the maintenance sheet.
12:44
